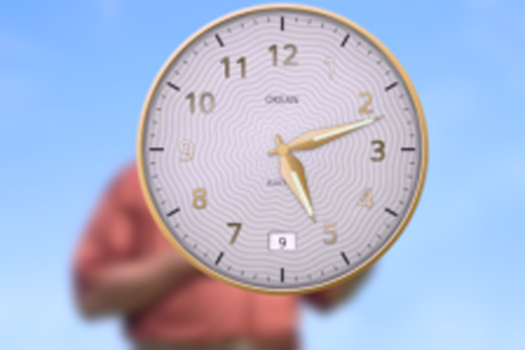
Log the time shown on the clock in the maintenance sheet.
5:12
